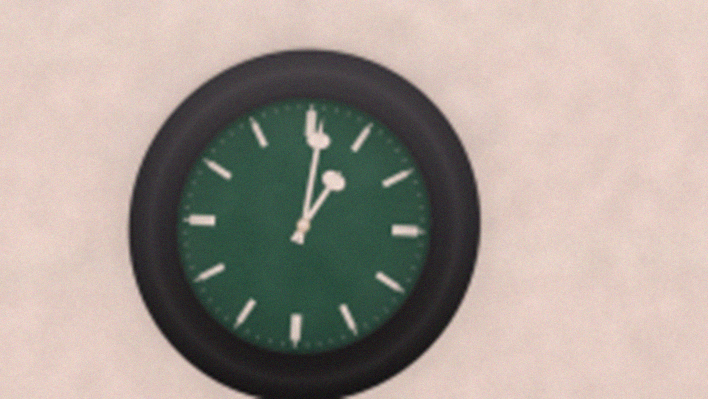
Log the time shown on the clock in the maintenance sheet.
1:01
